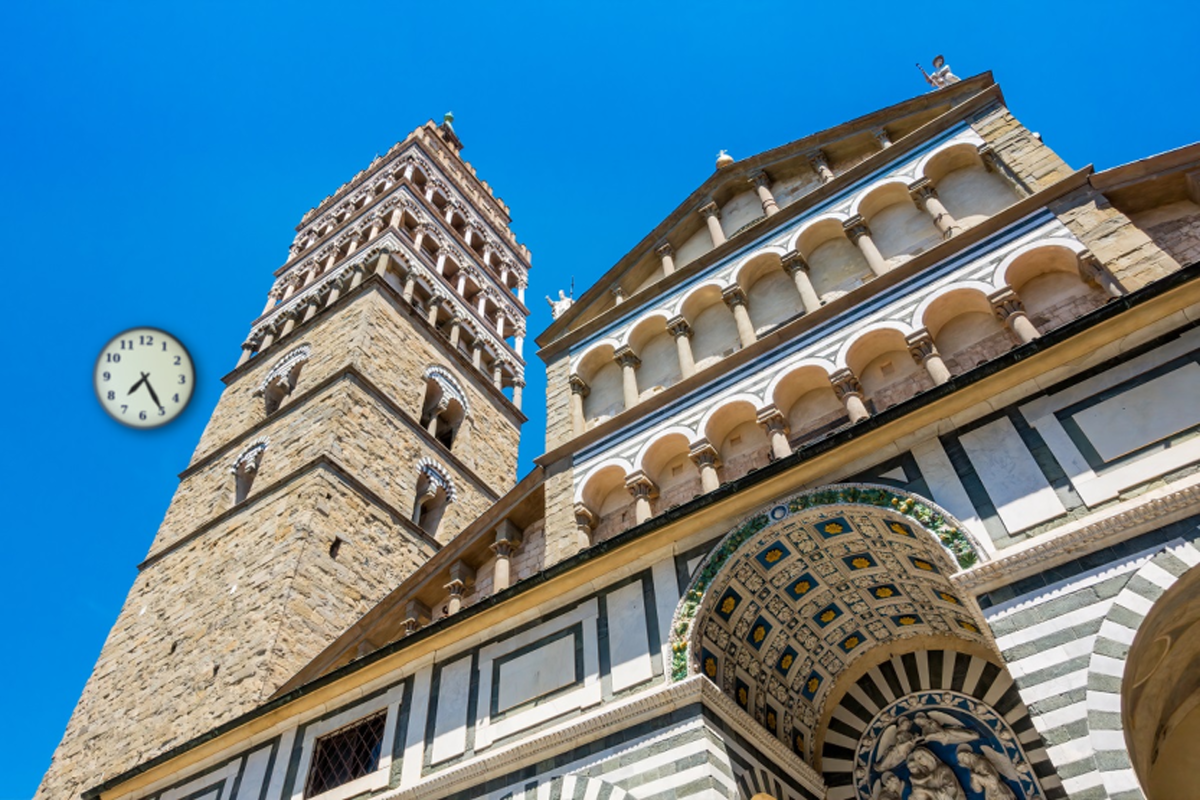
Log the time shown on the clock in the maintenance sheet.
7:25
